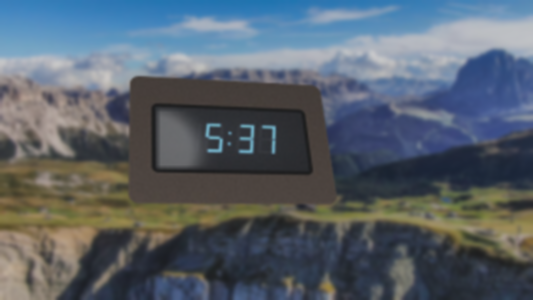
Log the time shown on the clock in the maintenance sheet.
5:37
